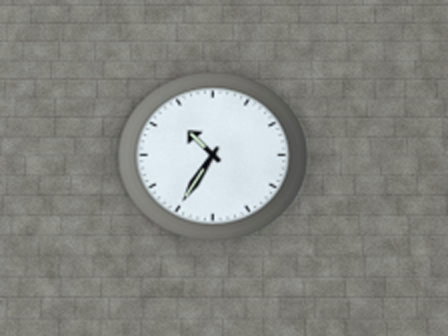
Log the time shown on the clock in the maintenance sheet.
10:35
